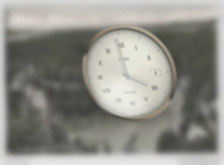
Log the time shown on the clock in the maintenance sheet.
3:59
